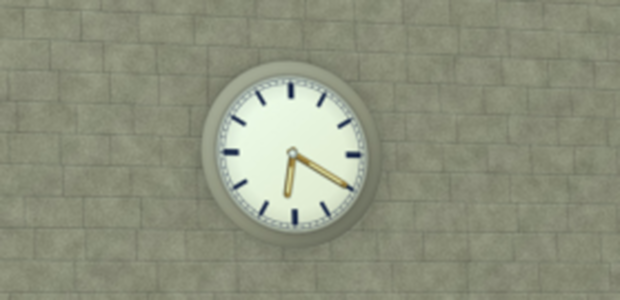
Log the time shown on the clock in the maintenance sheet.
6:20
